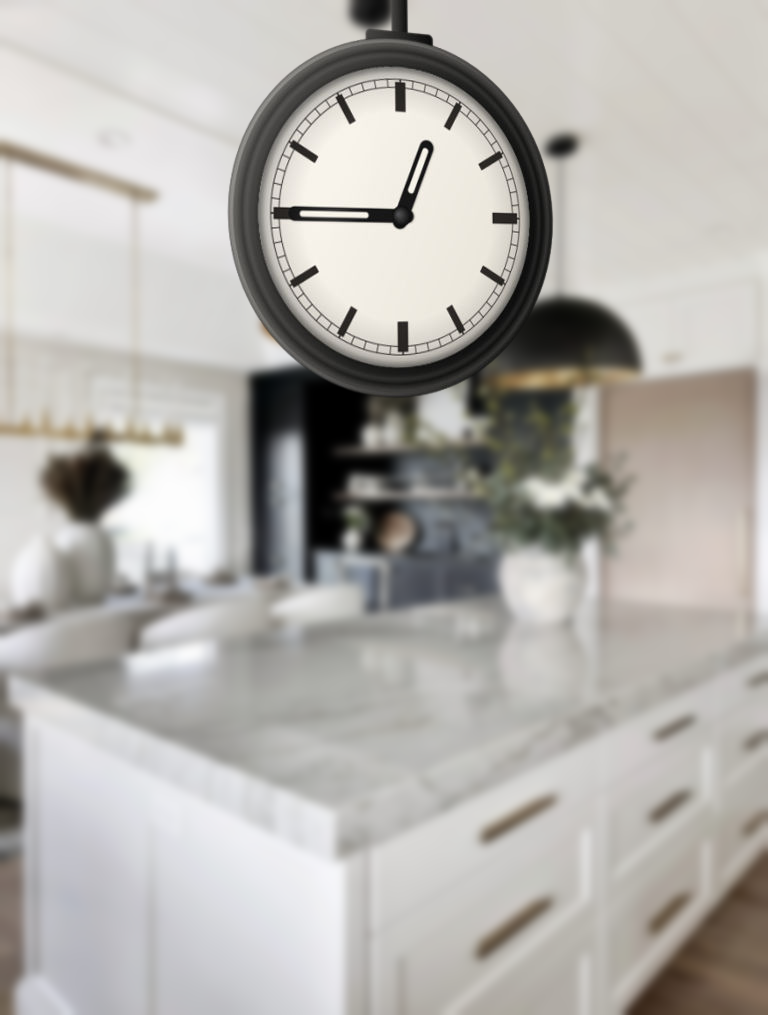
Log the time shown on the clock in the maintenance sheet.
12:45
